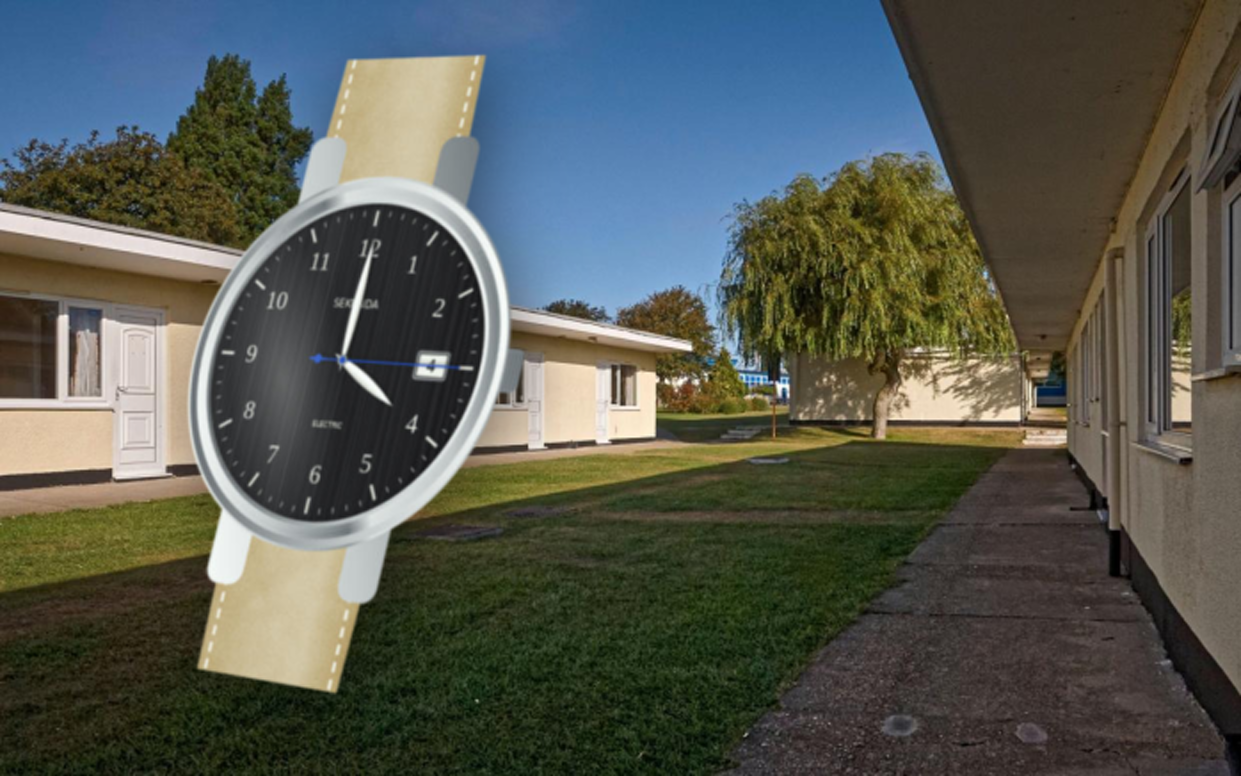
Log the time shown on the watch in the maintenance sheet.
4:00:15
